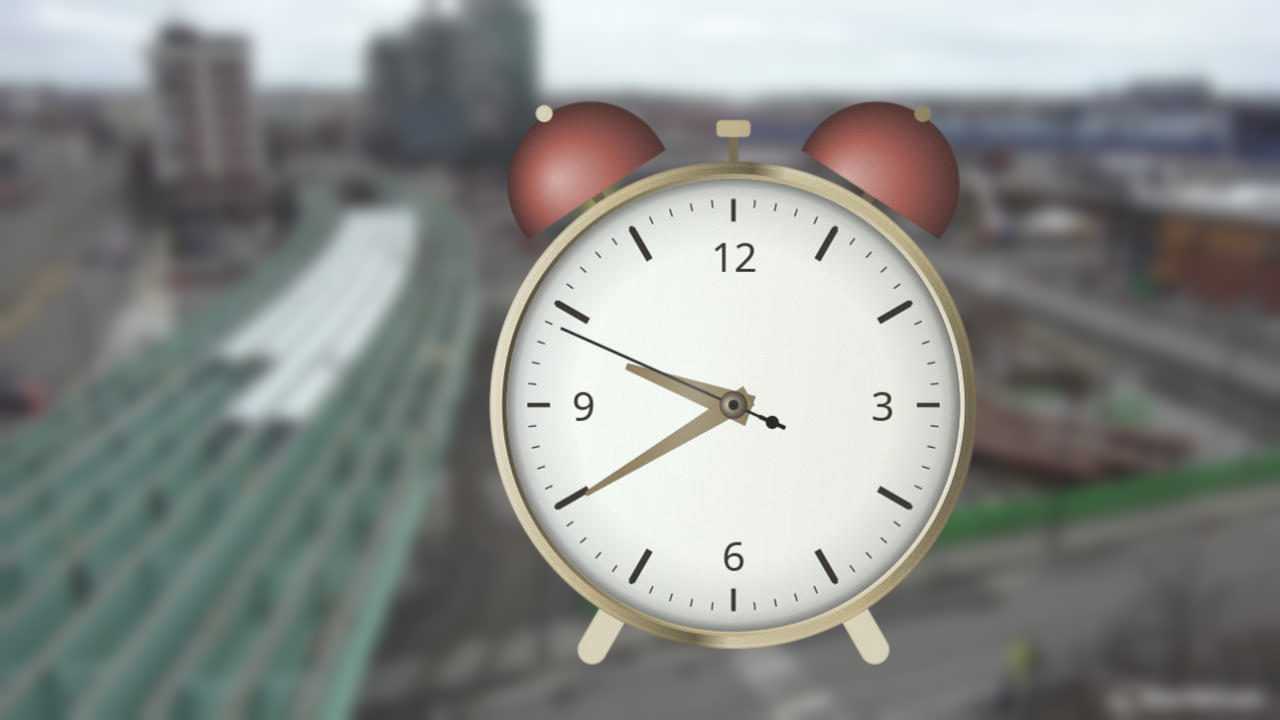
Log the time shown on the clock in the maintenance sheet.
9:39:49
